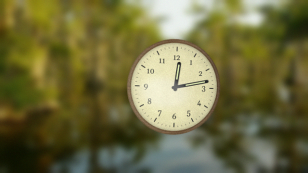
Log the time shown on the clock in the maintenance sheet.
12:13
